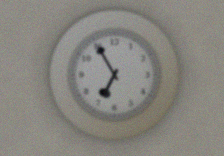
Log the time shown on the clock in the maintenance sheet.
6:55
